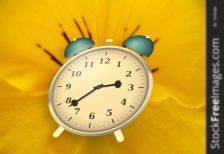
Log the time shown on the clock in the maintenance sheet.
2:38
